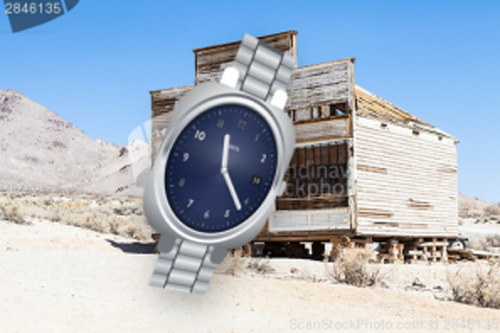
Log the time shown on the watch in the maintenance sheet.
11:22
